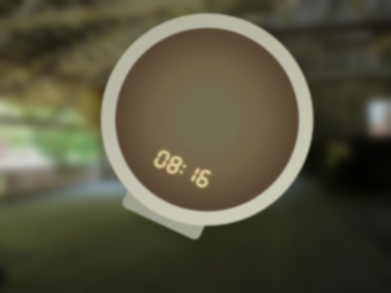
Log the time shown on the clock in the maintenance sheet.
8:16
